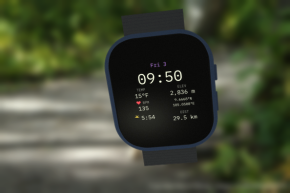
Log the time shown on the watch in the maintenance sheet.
9:50
